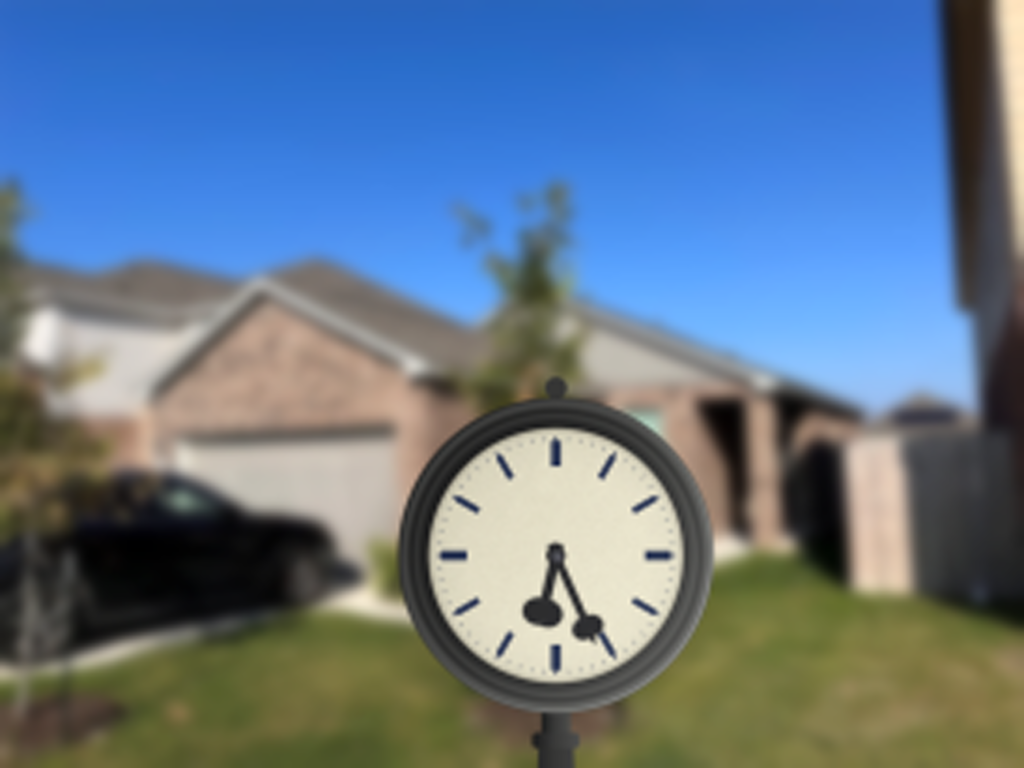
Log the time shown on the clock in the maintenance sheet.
6:26
